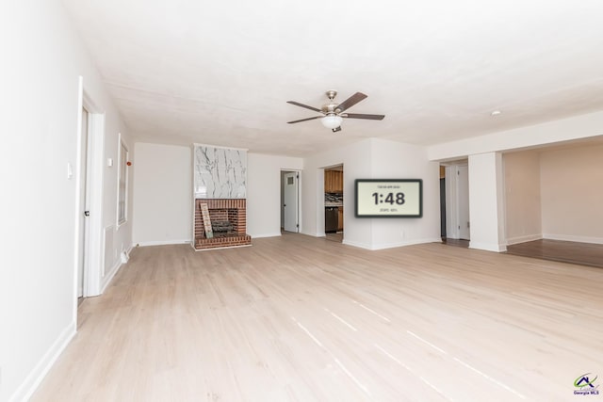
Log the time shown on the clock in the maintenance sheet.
1:48
